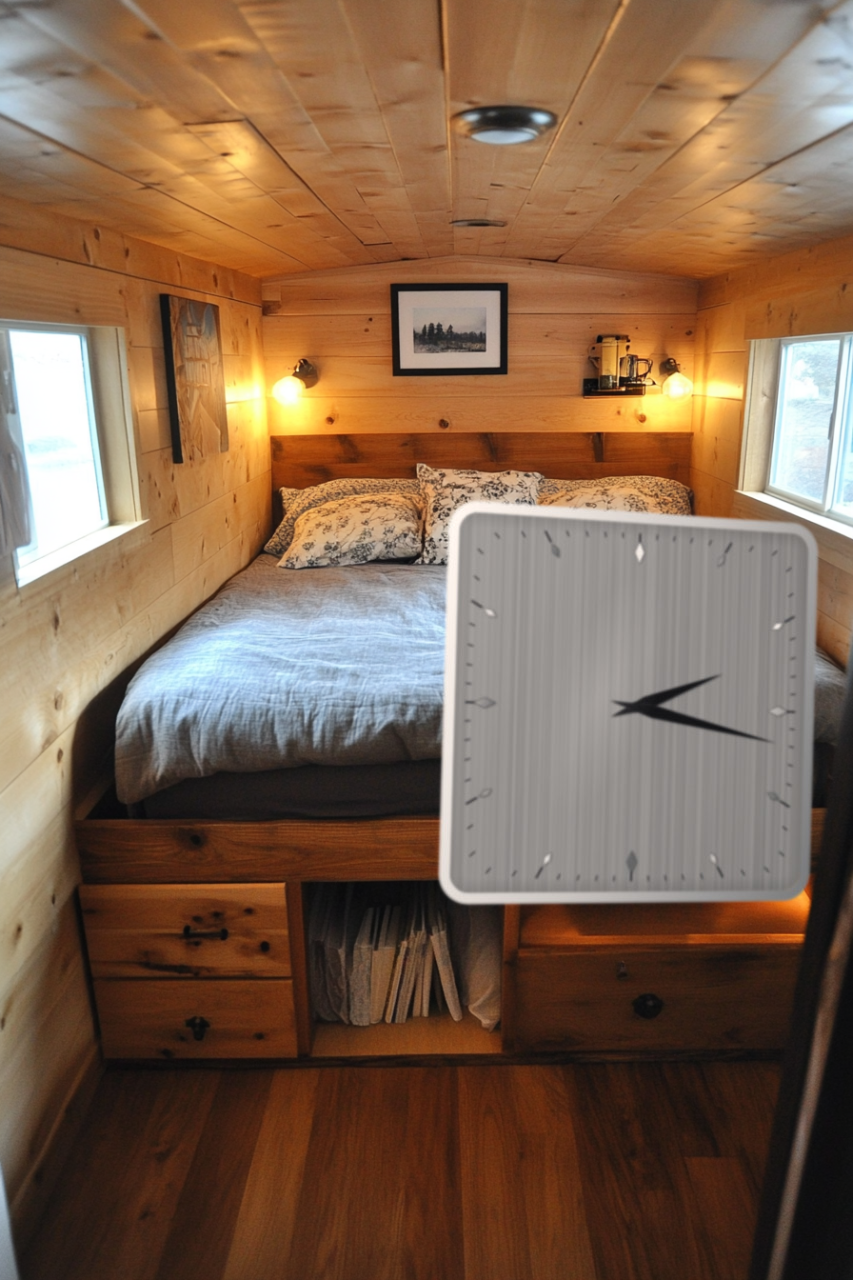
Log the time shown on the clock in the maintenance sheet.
2:17
